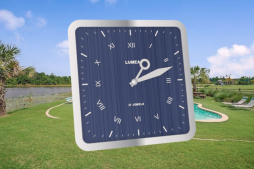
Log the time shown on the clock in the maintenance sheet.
1:12
